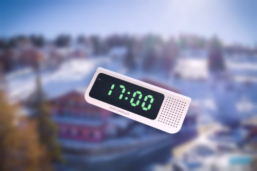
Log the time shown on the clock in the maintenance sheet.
17:00
